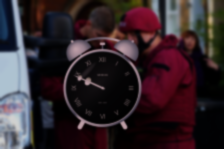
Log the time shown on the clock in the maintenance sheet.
9:49
